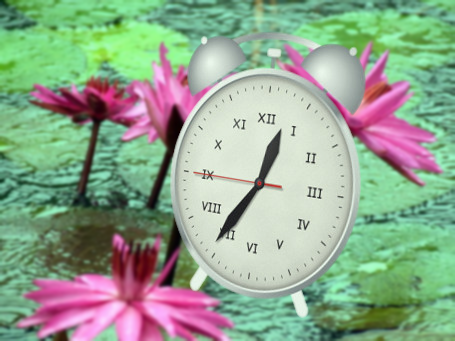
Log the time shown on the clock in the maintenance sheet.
12:35:45
